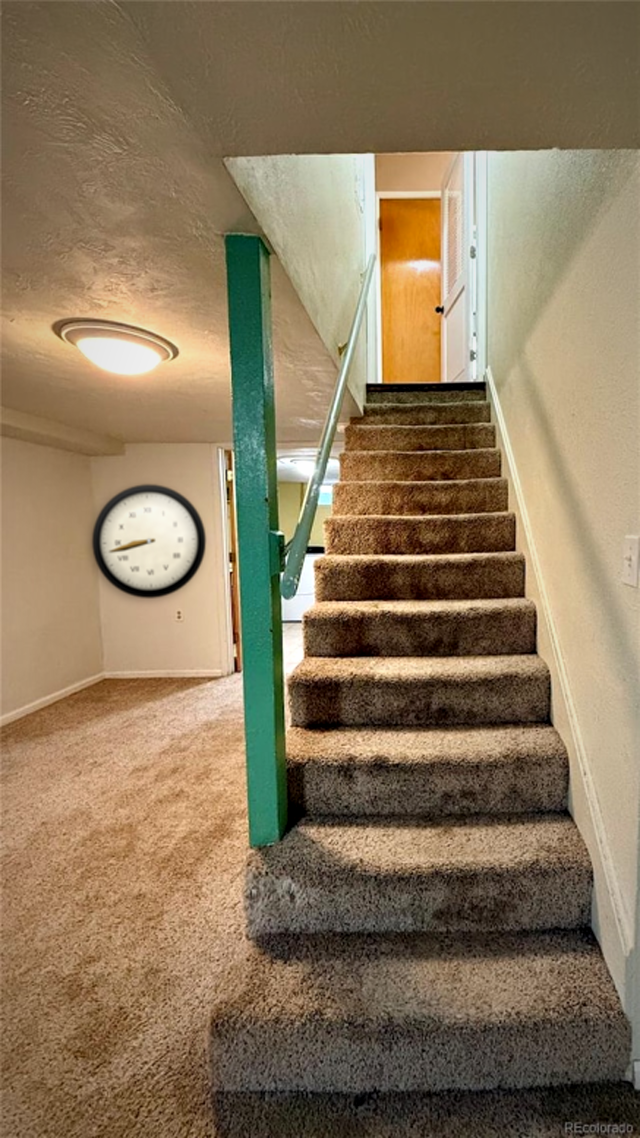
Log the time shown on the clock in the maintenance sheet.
8:43
